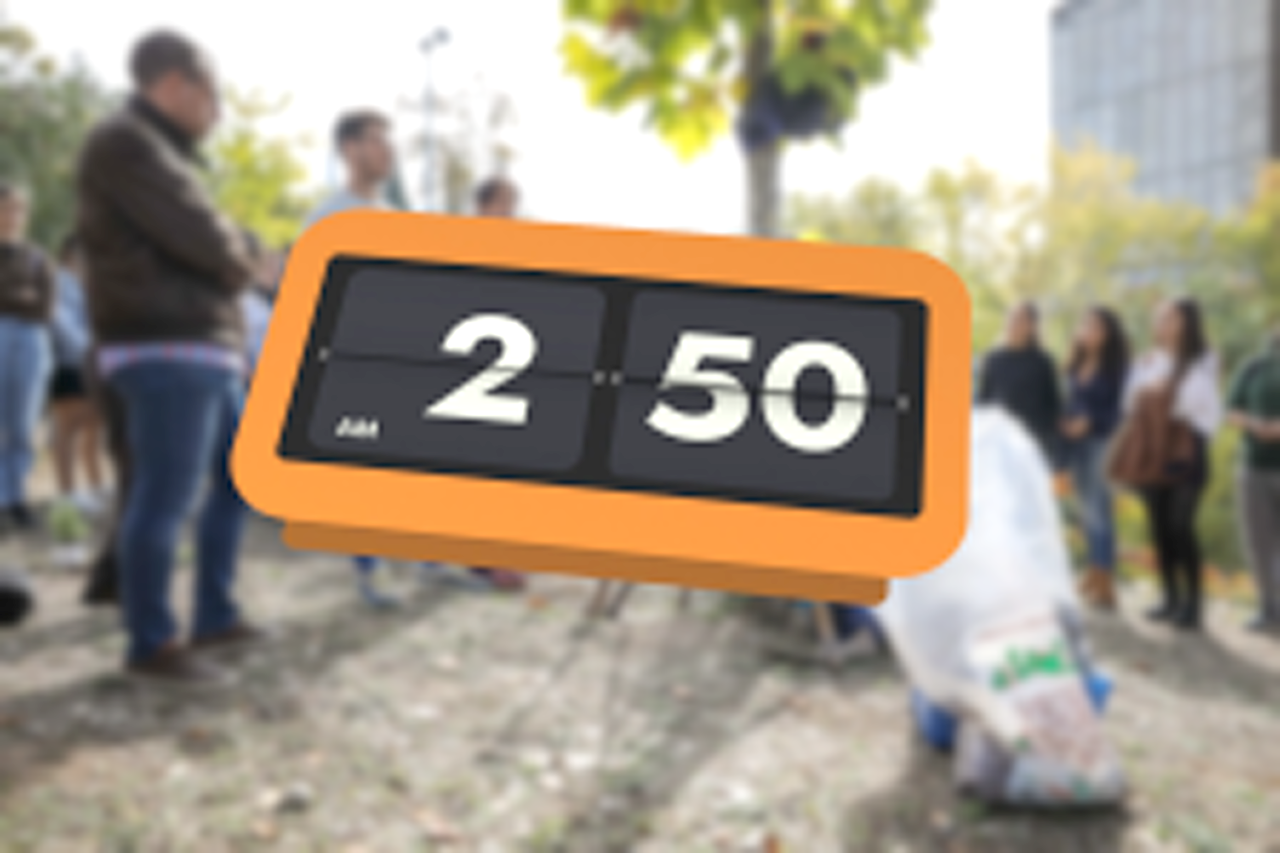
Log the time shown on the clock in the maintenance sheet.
2:50
